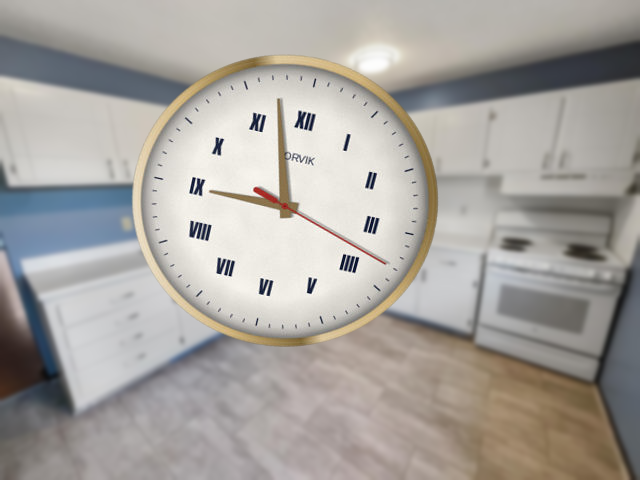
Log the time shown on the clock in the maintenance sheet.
8:57:18
